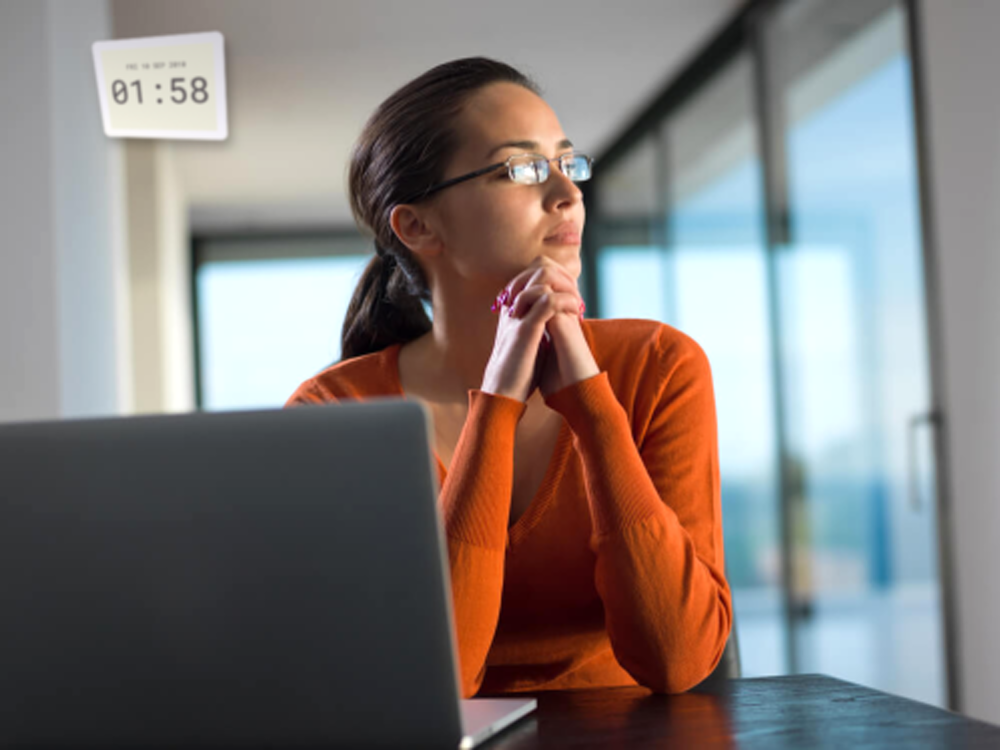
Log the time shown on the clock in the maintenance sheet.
1:58
